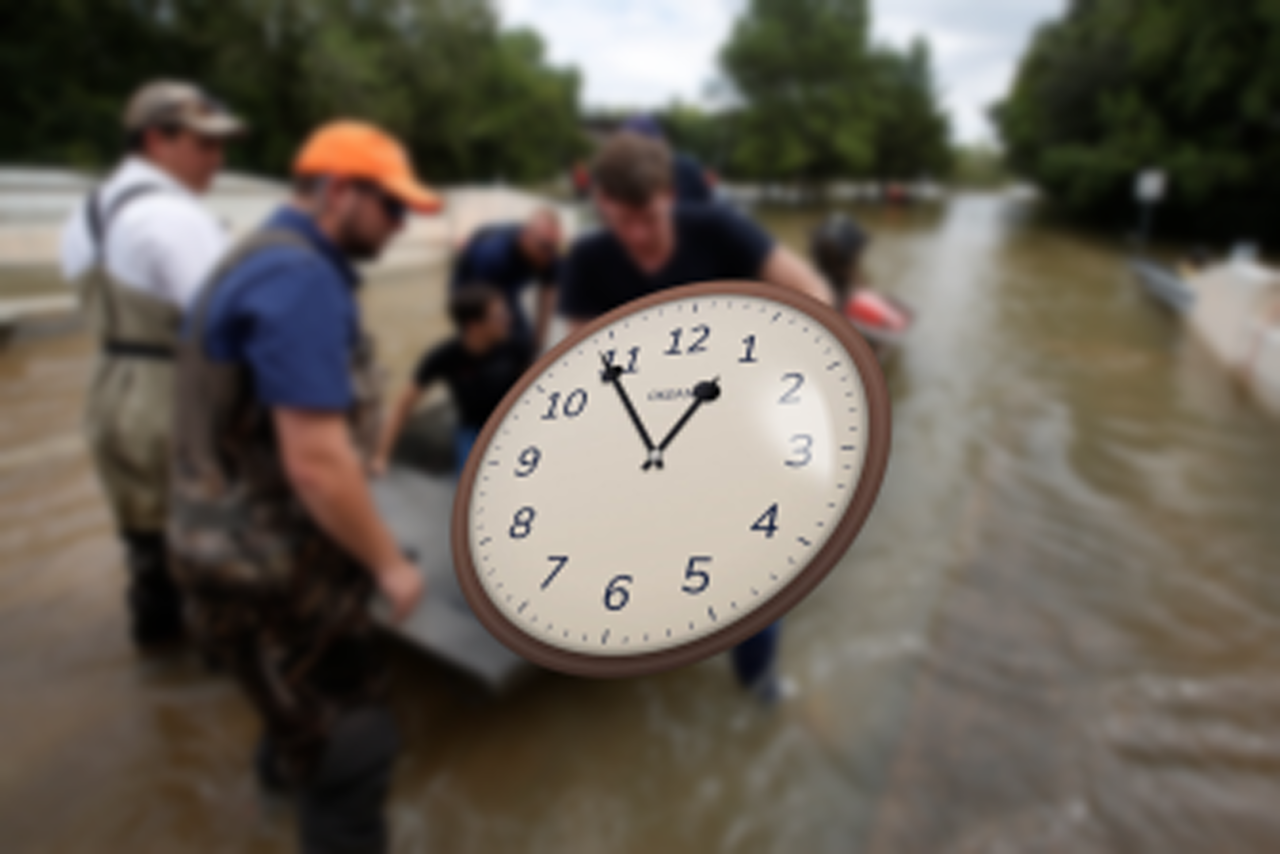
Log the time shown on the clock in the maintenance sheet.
12:54
